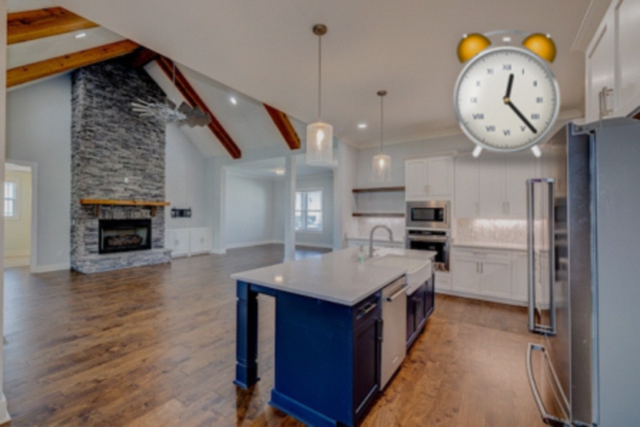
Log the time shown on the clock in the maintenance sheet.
12:23
